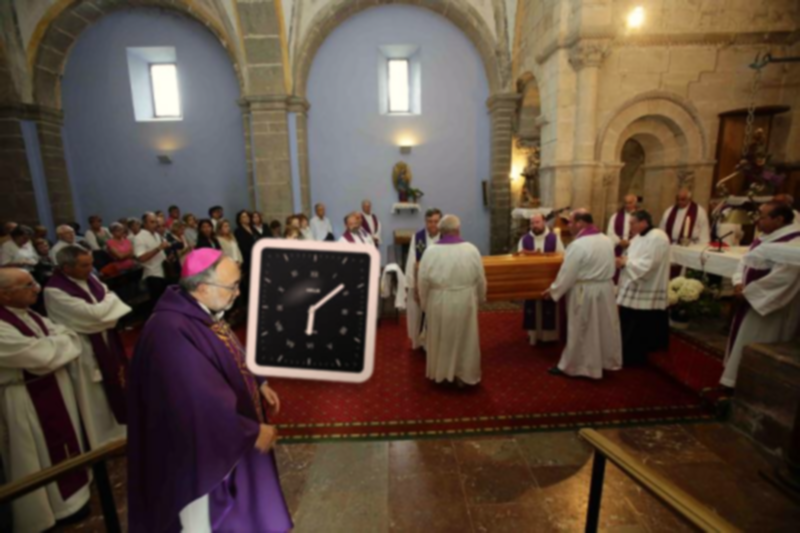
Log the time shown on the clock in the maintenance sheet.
6:08
